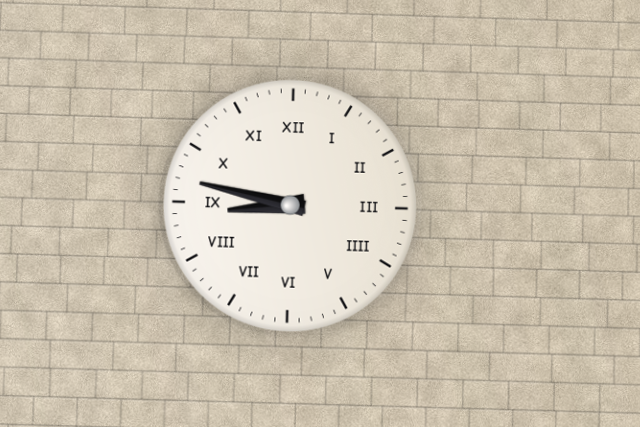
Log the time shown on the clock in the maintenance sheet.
8:47
